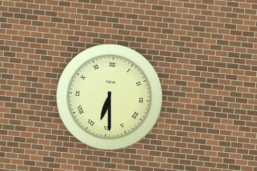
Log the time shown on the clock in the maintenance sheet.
6:29
